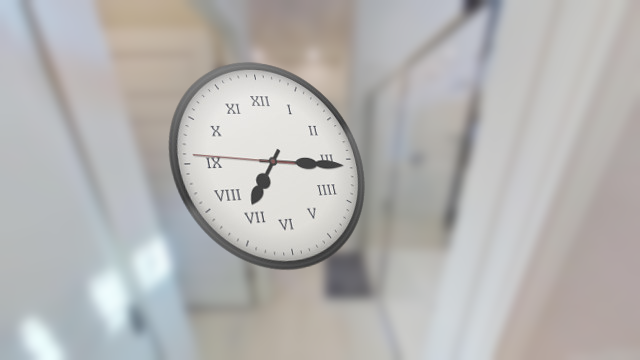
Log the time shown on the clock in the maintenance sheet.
7:15:46
